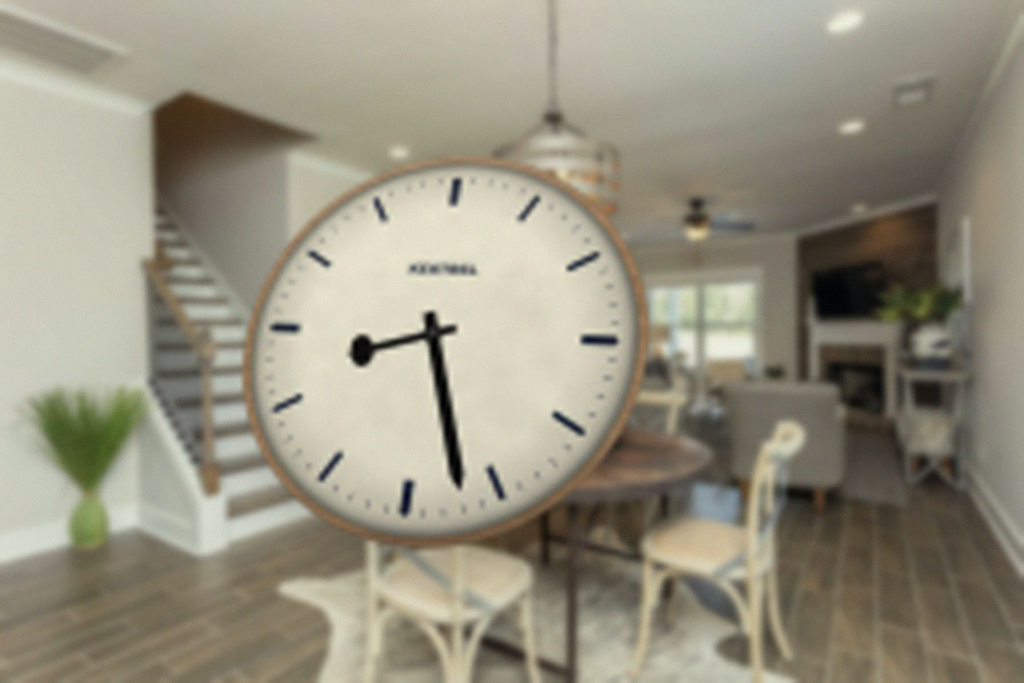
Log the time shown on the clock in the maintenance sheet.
8:27
